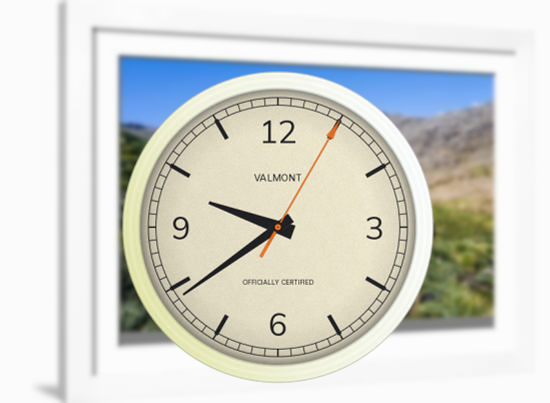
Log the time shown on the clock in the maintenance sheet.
9:39:05
